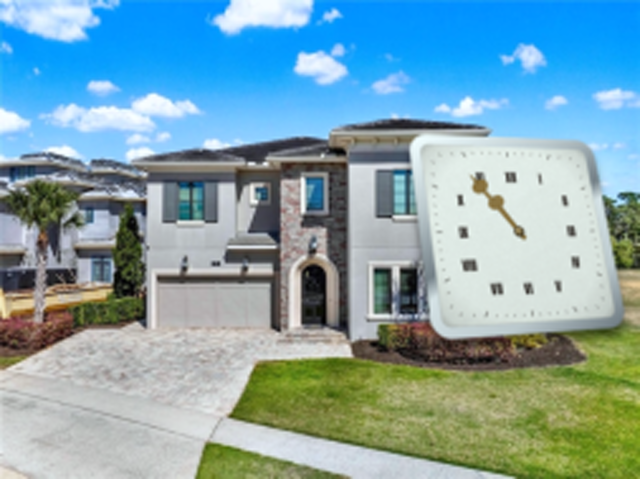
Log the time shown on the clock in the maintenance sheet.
10:54
